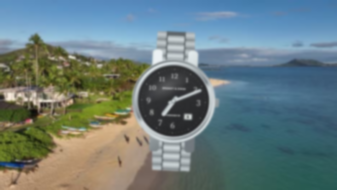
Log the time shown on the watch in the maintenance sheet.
7:11
